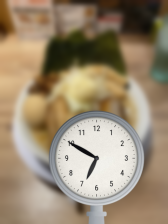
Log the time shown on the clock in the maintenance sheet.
6:50
